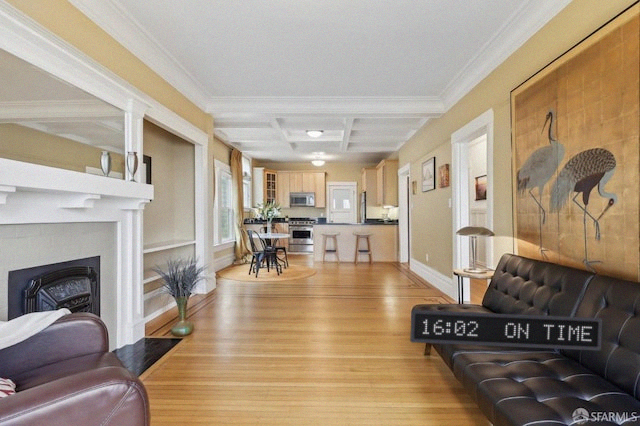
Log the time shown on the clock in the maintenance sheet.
16:02
